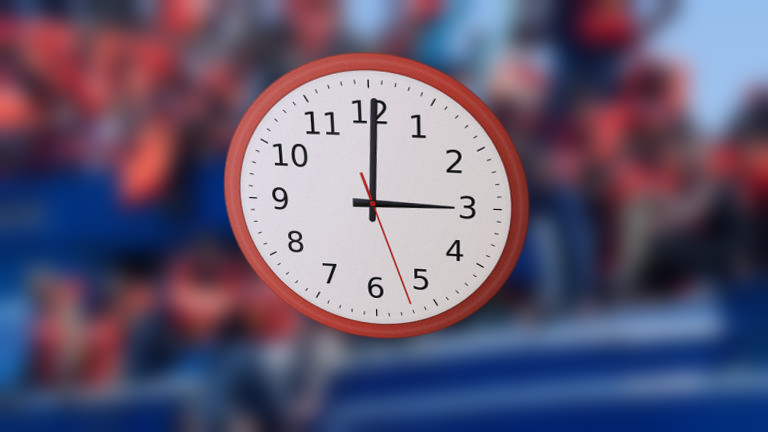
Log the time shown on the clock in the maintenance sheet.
3:00:27
